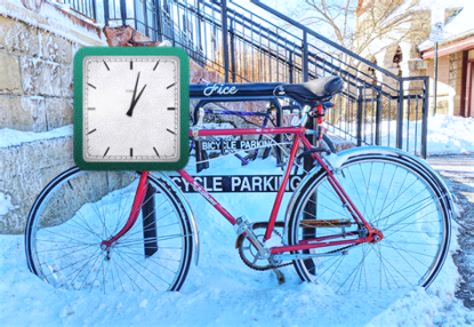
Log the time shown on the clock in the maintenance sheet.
1:02
